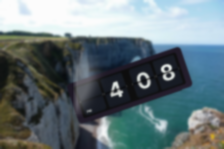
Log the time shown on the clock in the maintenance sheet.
4:08
